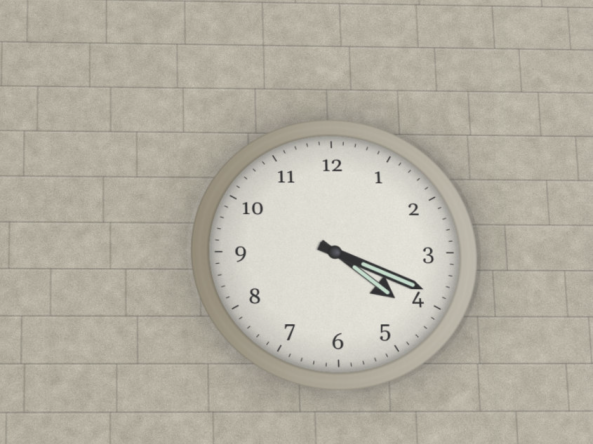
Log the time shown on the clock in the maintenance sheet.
4:19
